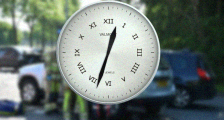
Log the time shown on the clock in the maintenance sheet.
12:33
